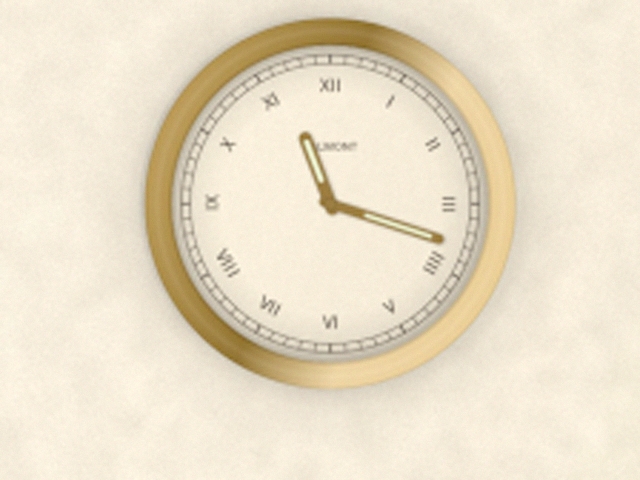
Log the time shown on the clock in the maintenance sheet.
11:18
